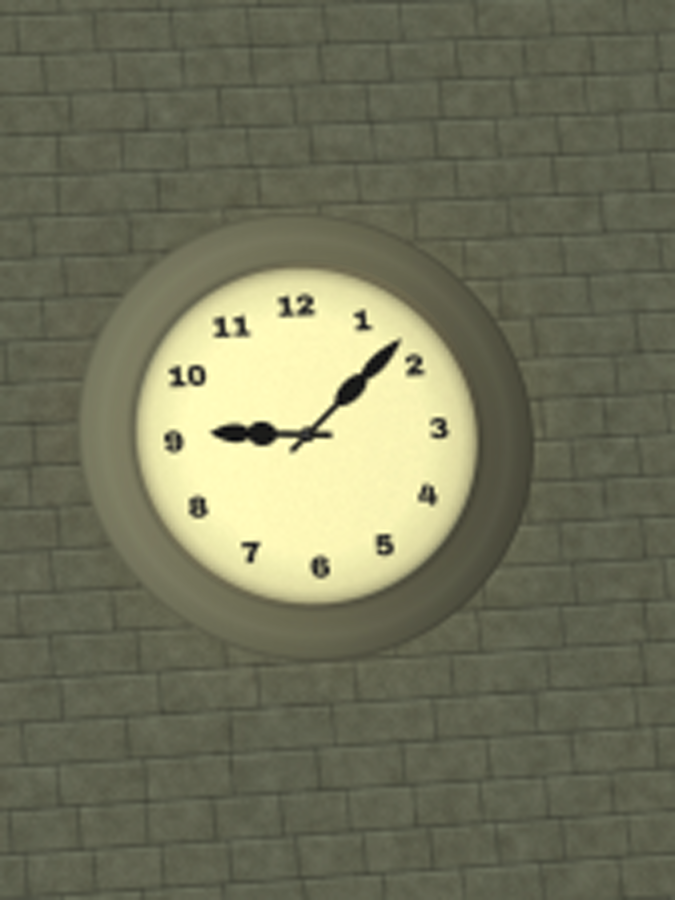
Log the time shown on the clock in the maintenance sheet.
9:08
